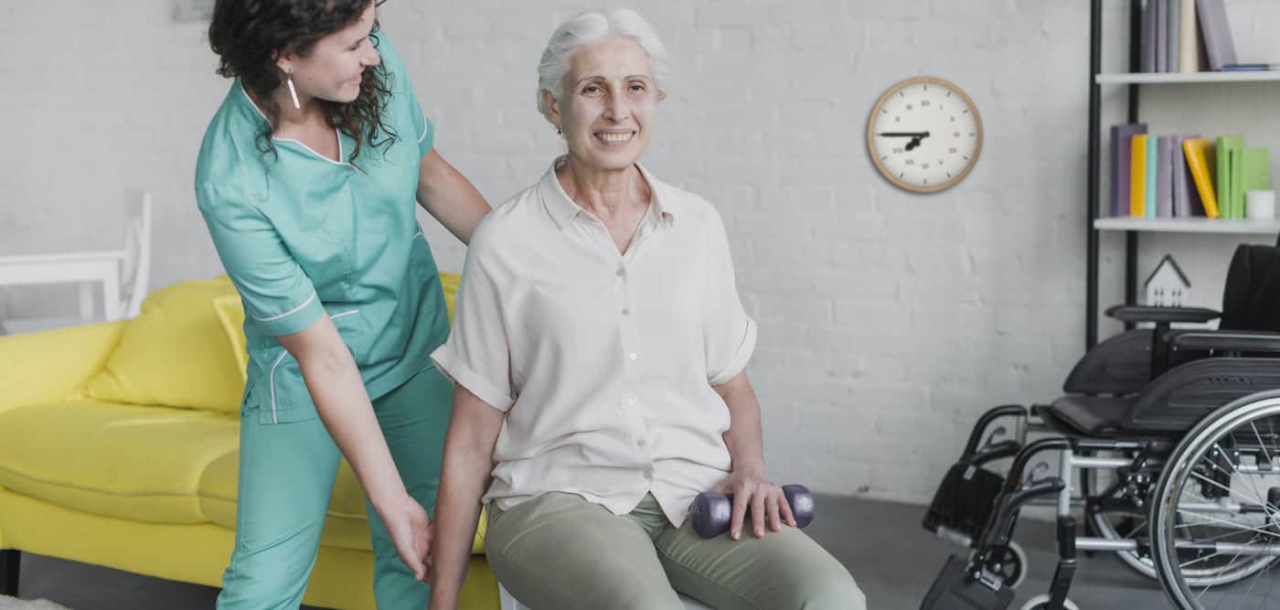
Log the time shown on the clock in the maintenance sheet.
7:45
